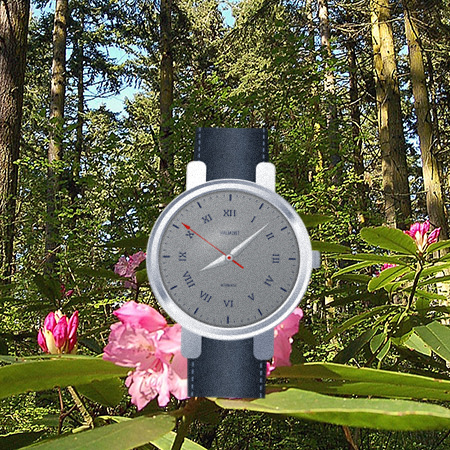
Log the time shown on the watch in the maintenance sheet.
8:07:51
